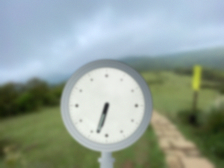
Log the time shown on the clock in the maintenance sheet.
6:33
